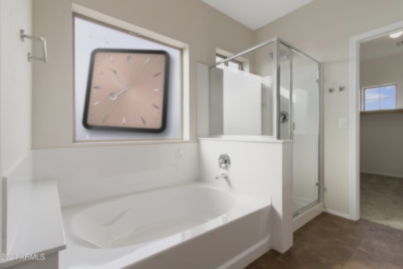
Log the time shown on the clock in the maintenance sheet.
7:53
